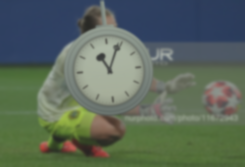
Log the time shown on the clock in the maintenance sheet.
11:04
